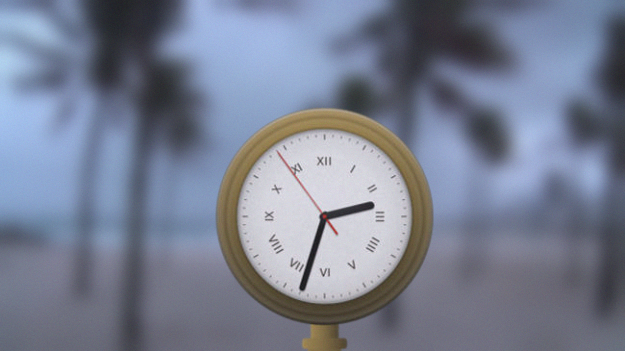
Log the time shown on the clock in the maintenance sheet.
2:32:54
